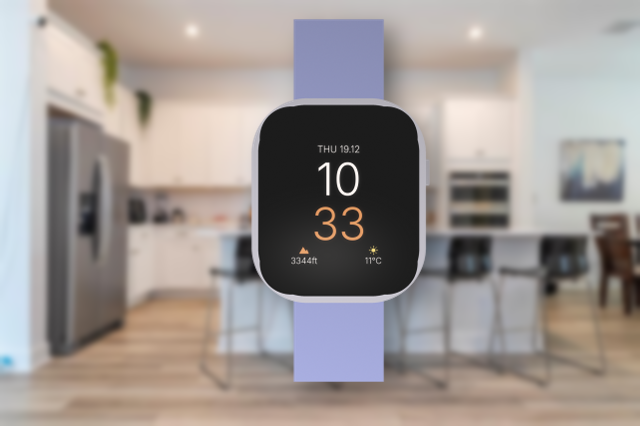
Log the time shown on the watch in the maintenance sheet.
10:33
